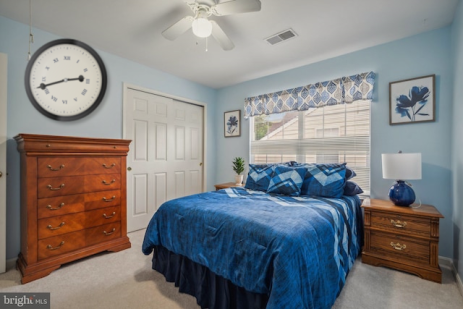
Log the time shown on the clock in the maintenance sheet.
2:42
